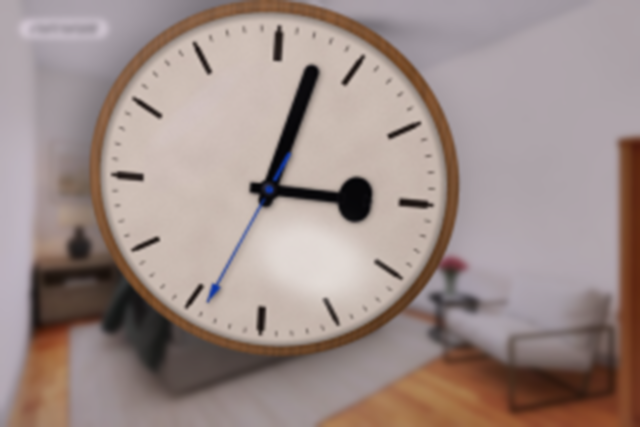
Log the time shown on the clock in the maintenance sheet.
3:02:34
